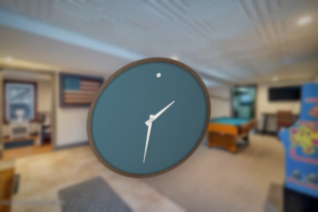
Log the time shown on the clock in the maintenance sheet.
1:30
